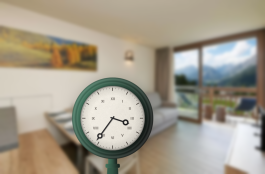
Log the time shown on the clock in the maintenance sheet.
3:36
